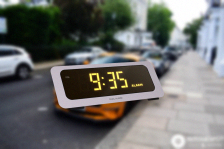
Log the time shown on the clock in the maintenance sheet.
9:35
